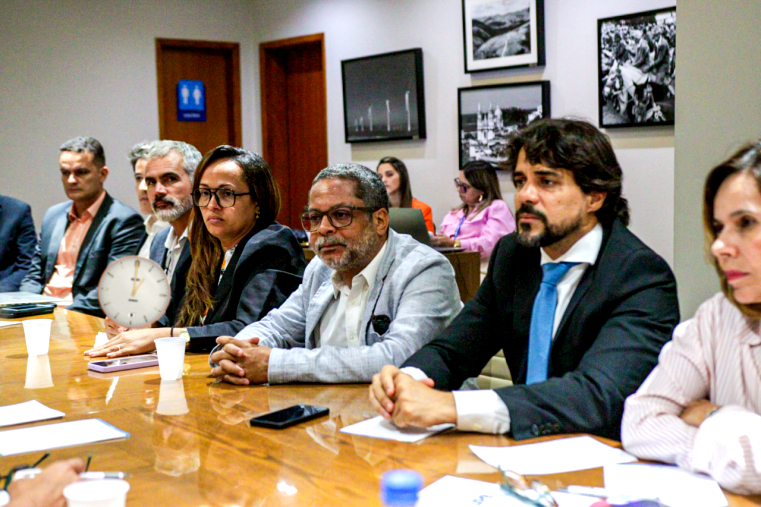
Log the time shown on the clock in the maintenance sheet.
1:00
